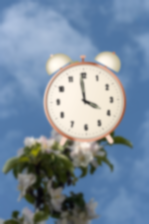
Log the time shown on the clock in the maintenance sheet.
3:59
